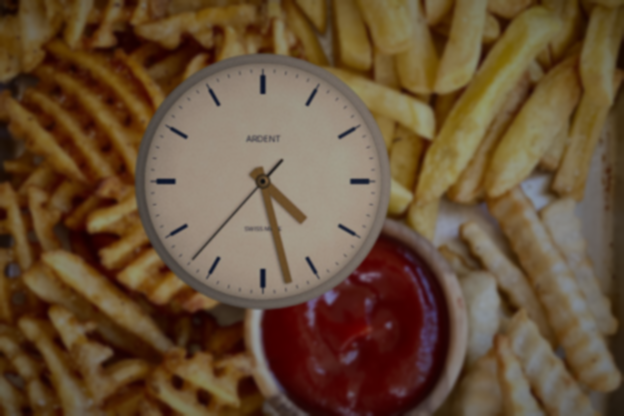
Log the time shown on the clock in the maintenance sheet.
4:27:37
